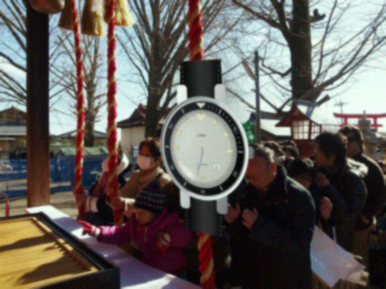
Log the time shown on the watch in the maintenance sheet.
6:32
